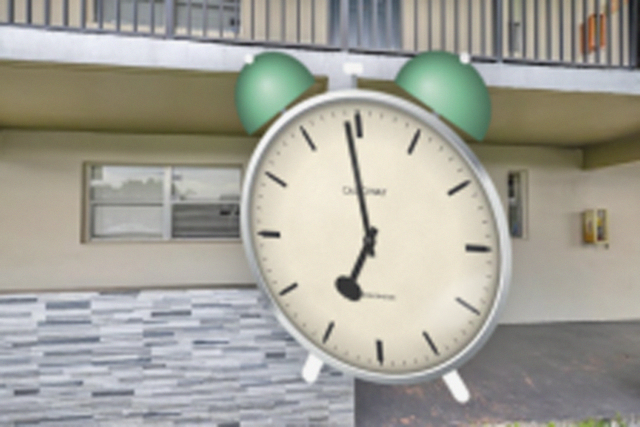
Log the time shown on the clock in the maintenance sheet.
6:59
